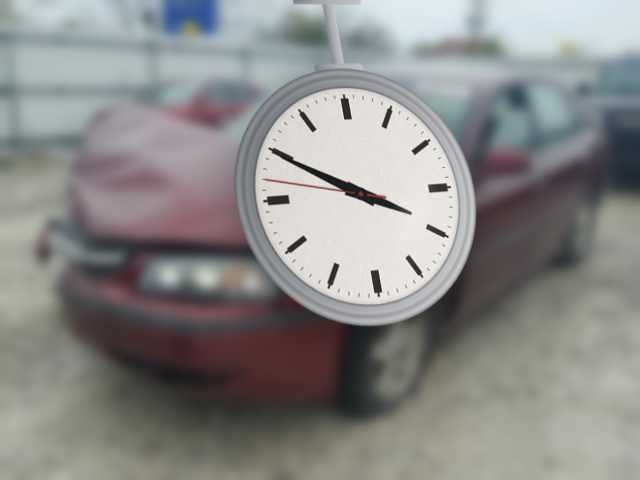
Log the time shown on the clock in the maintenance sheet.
3:49:47
